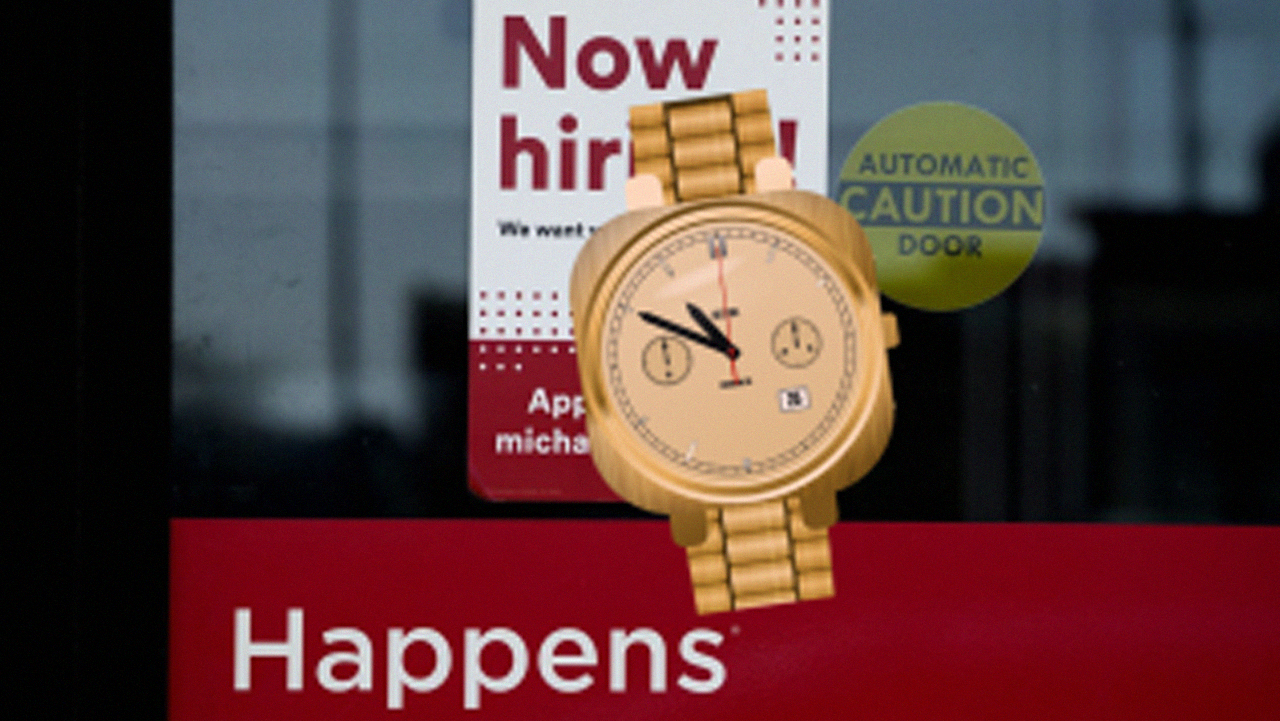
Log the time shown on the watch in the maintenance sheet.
10:50
